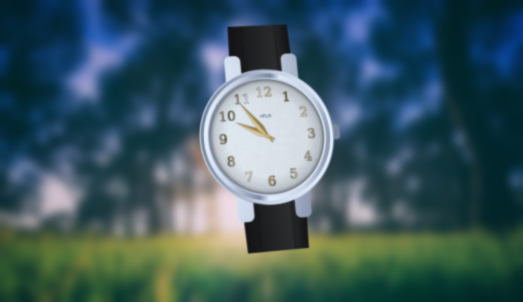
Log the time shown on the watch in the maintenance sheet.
9:54
